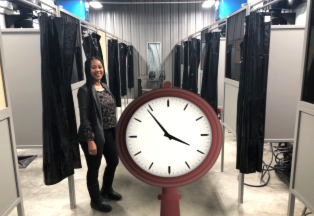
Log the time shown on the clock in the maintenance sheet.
3:54
